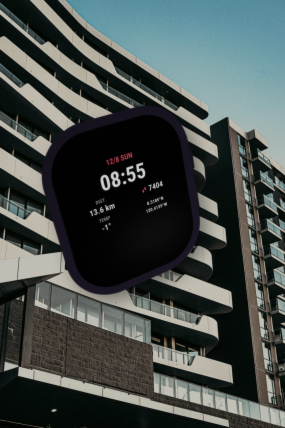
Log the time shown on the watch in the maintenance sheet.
8:55
